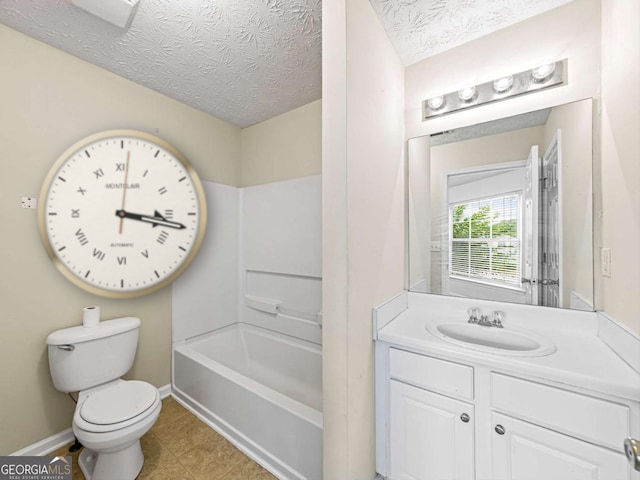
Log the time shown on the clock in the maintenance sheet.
3:17:01
